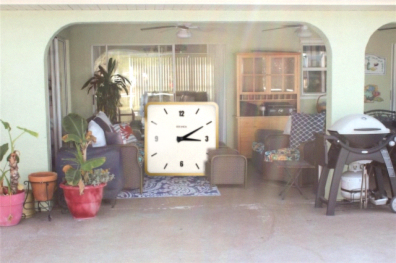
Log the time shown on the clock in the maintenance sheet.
3:10
